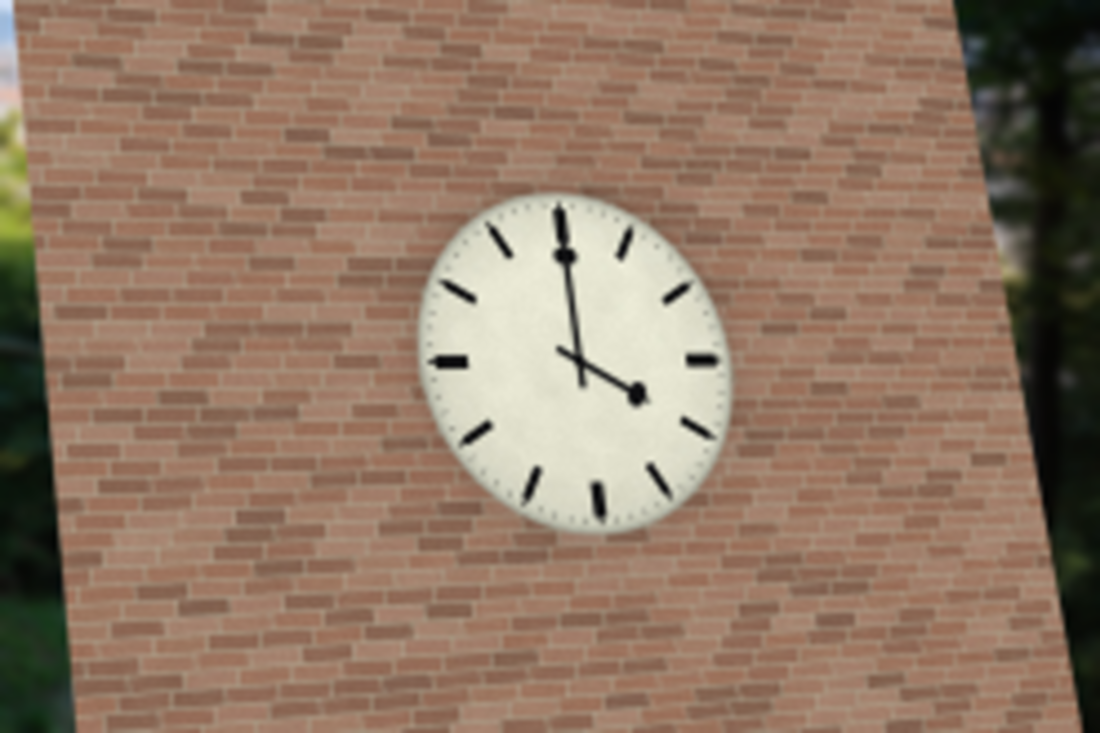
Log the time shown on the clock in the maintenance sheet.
4:00
